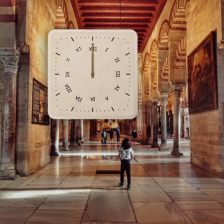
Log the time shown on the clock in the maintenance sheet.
12:00
